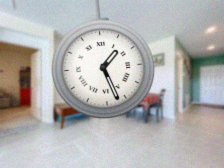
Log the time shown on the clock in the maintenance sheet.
1:27
